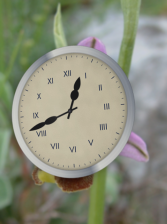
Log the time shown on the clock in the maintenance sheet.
12:42
